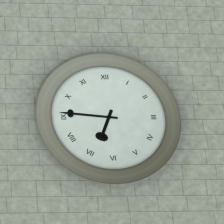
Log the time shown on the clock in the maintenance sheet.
6:46
